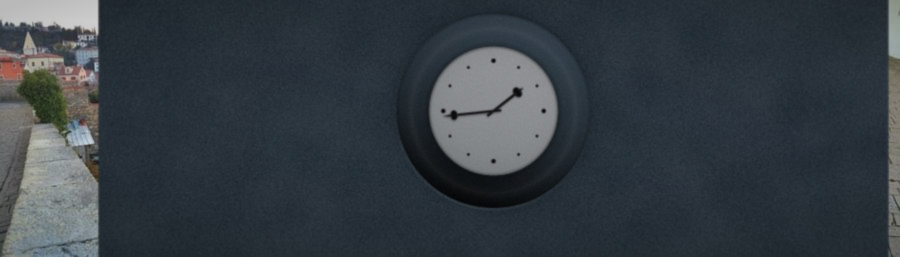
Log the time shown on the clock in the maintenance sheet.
1:44
